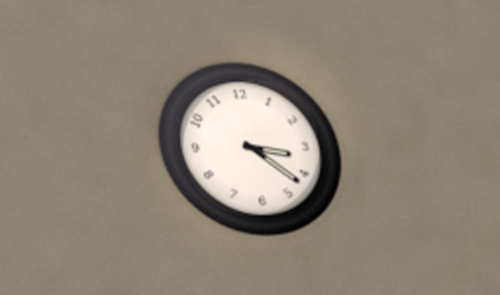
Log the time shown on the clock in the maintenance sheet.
3:22
